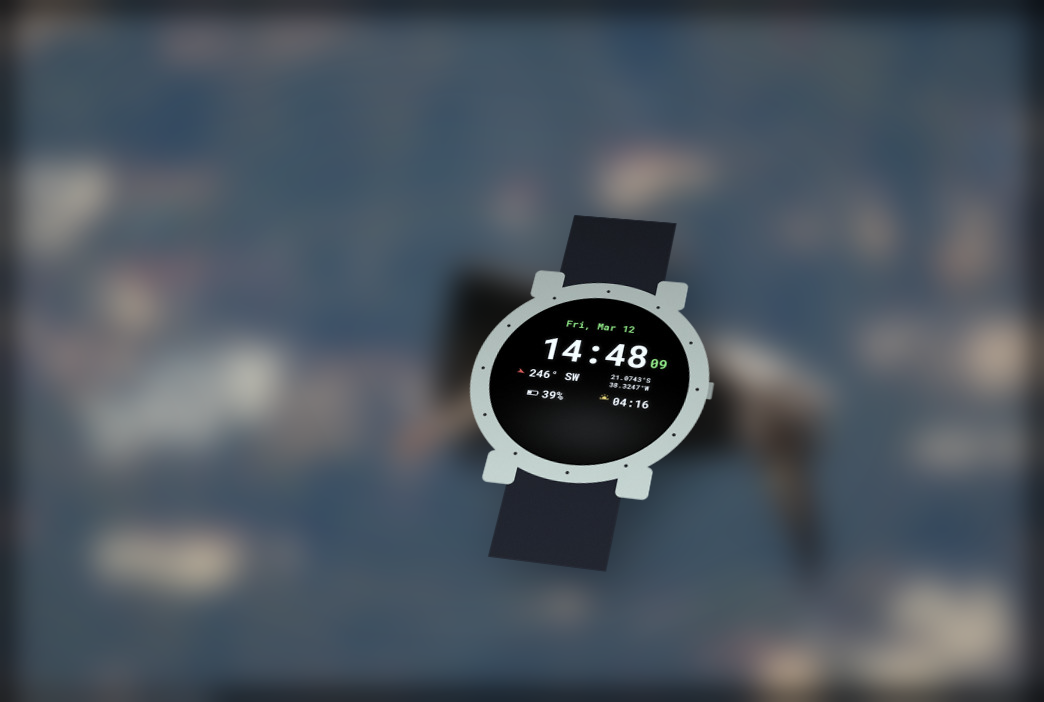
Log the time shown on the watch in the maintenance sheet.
14:48:09
